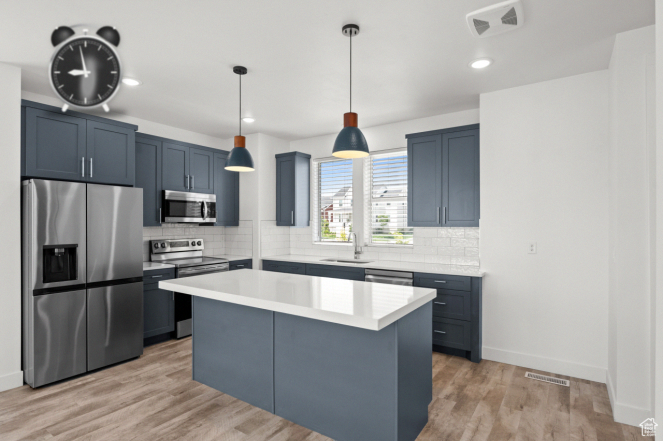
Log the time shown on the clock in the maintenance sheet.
8:58
